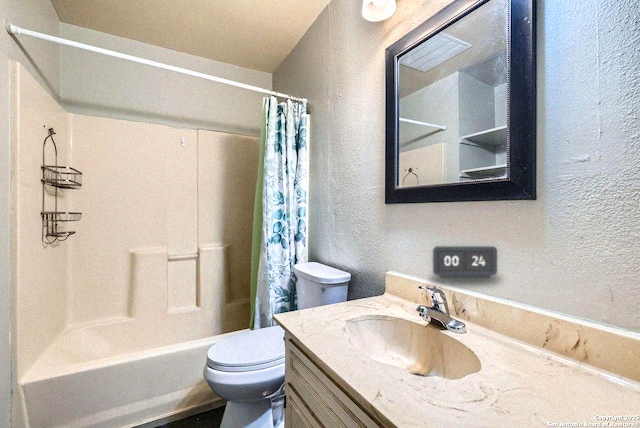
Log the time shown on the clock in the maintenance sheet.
0:24
